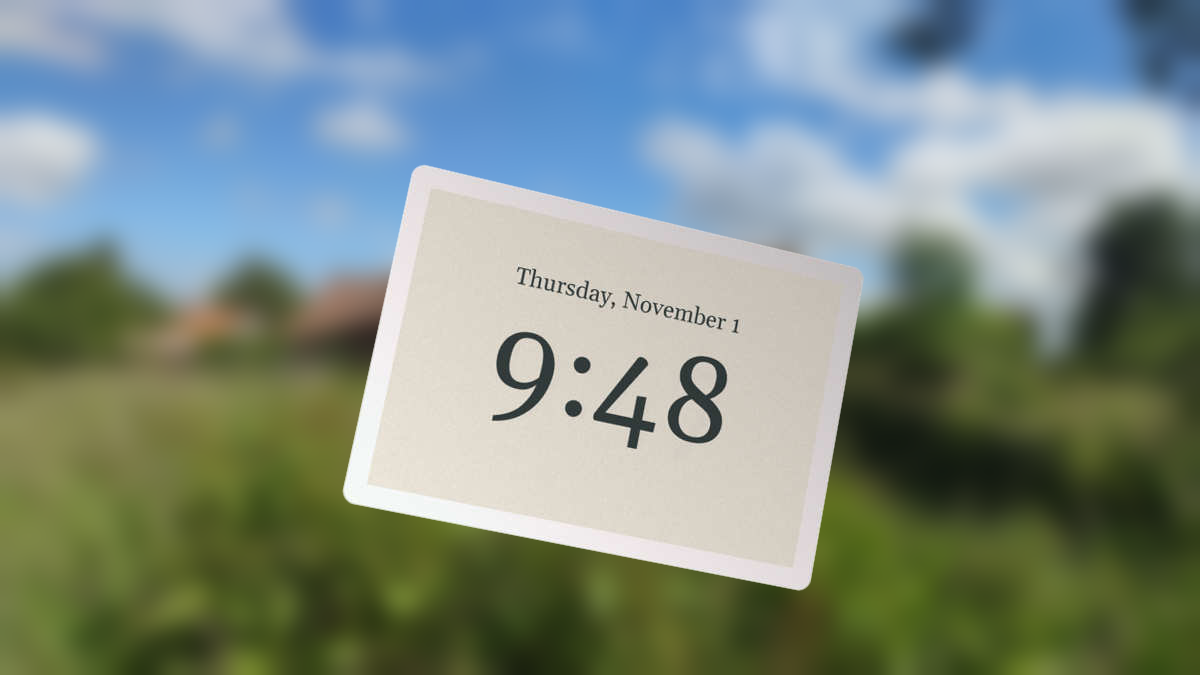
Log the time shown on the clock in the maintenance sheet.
9:48
